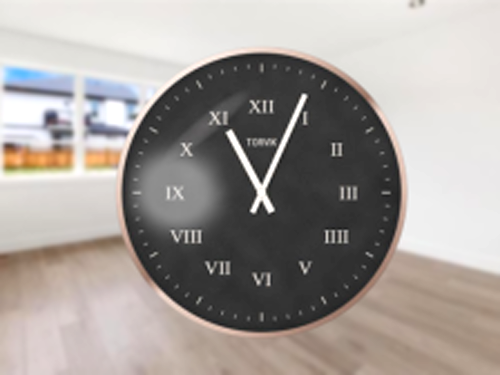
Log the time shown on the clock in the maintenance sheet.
11:04
